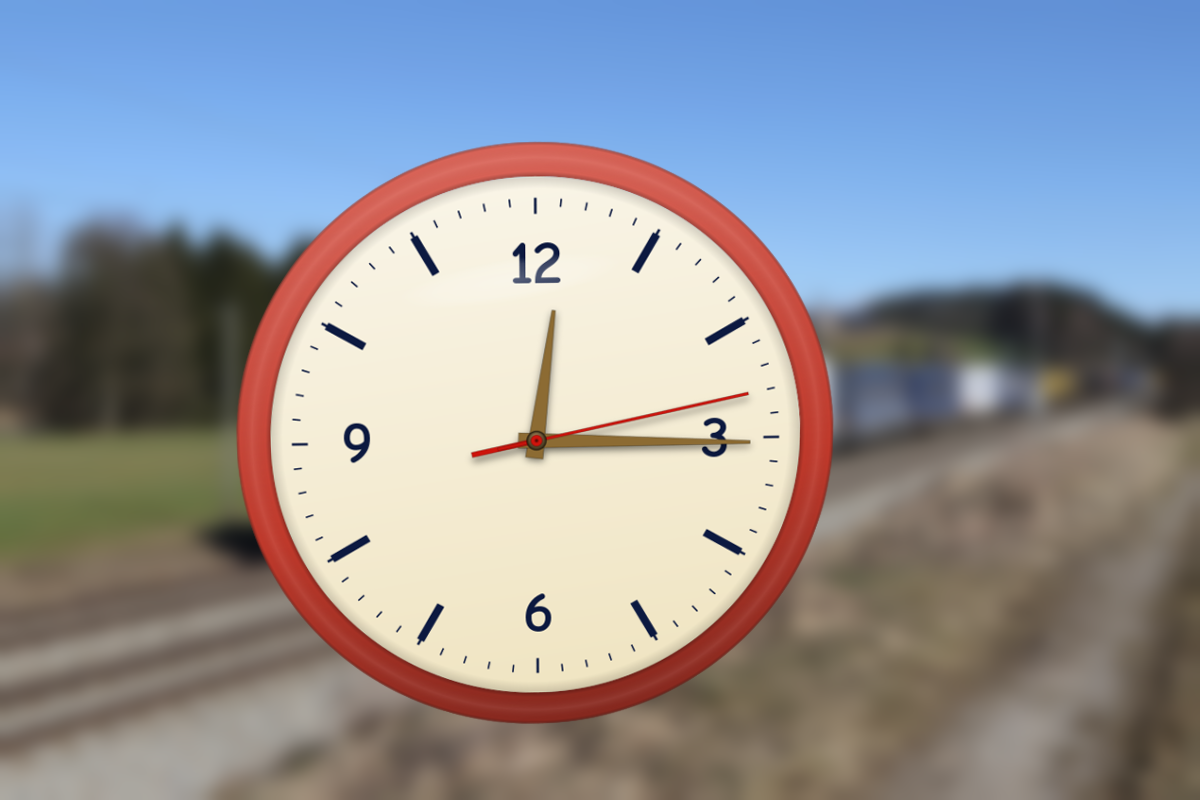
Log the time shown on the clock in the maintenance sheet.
12:15:13
